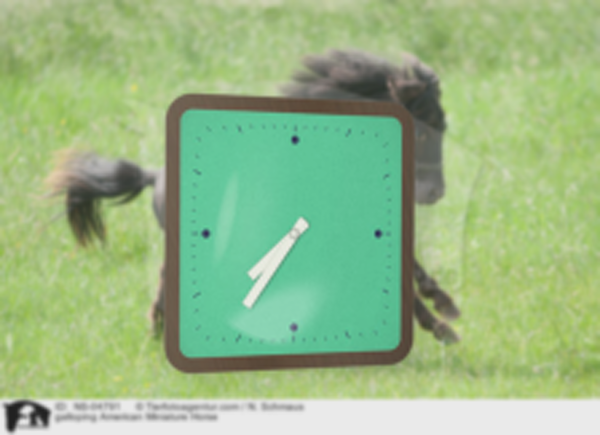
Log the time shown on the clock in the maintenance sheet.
7:36
